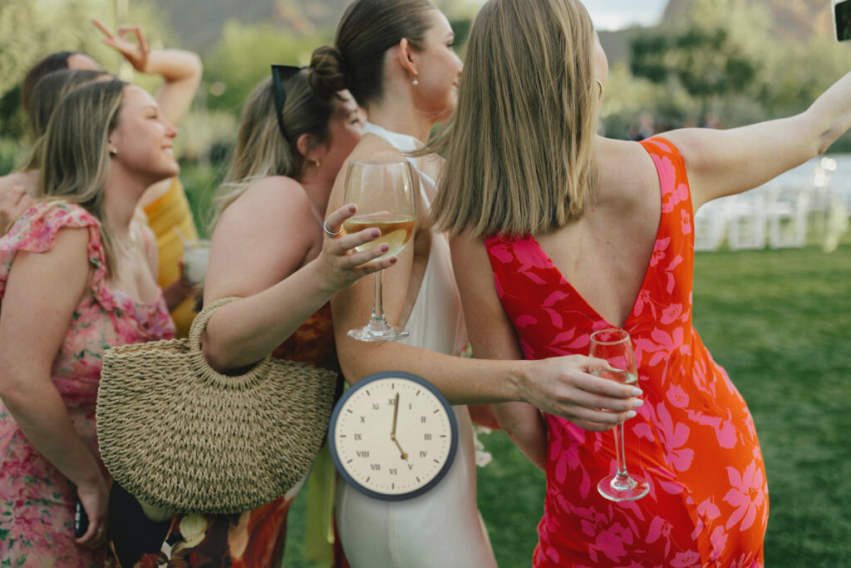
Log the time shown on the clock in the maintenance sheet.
5:01
